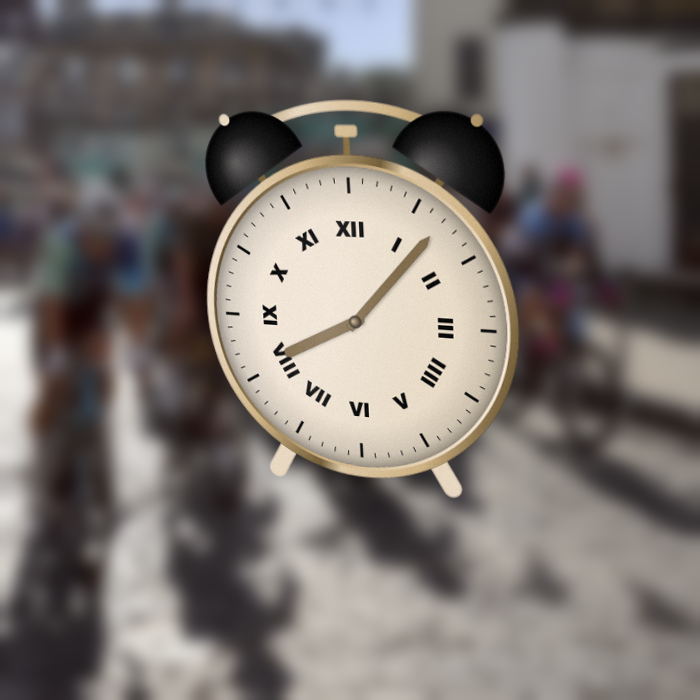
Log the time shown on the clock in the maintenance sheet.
8:07
